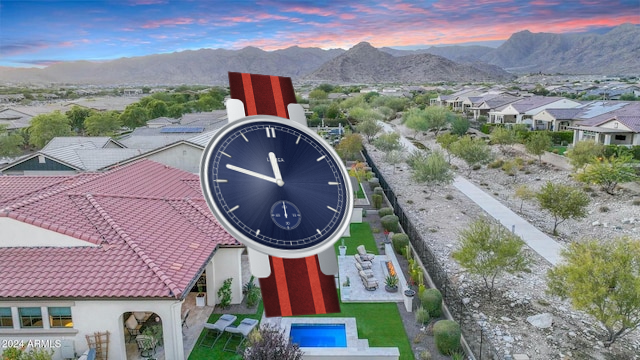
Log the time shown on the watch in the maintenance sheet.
11:48
